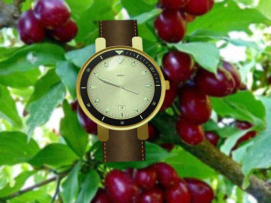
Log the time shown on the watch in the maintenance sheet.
3:49
